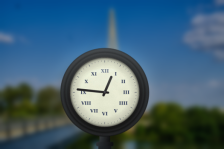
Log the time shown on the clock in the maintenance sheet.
12:46
